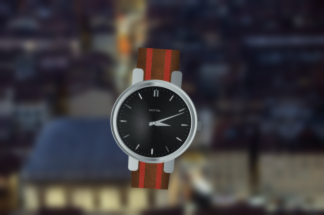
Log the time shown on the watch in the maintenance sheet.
3:11
